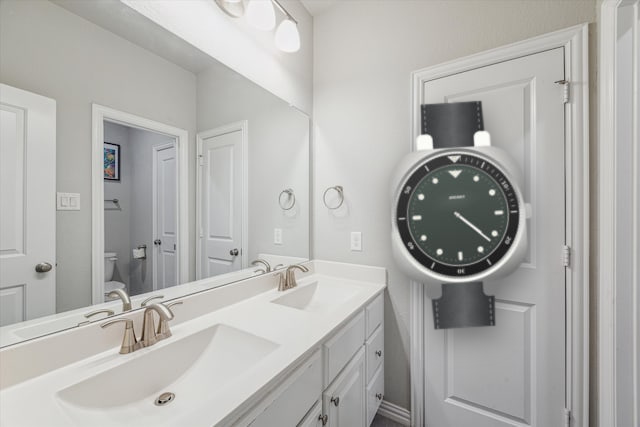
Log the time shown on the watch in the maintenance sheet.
4:22
